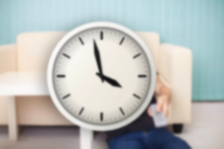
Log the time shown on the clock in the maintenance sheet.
3:58
